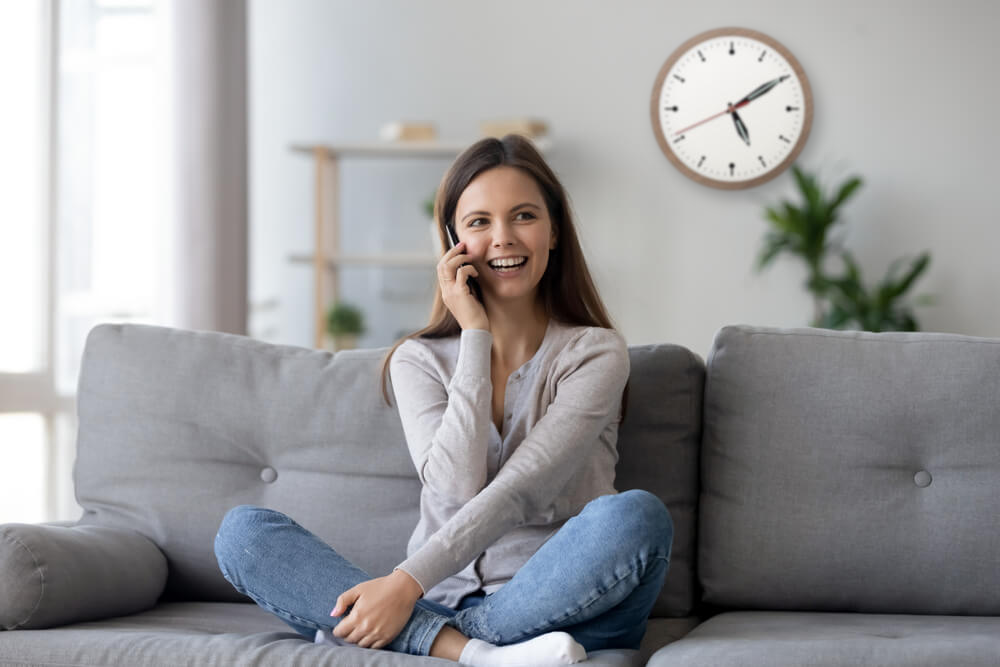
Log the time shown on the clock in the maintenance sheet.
5:09:41
